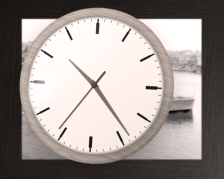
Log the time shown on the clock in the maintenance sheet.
10:23:36
